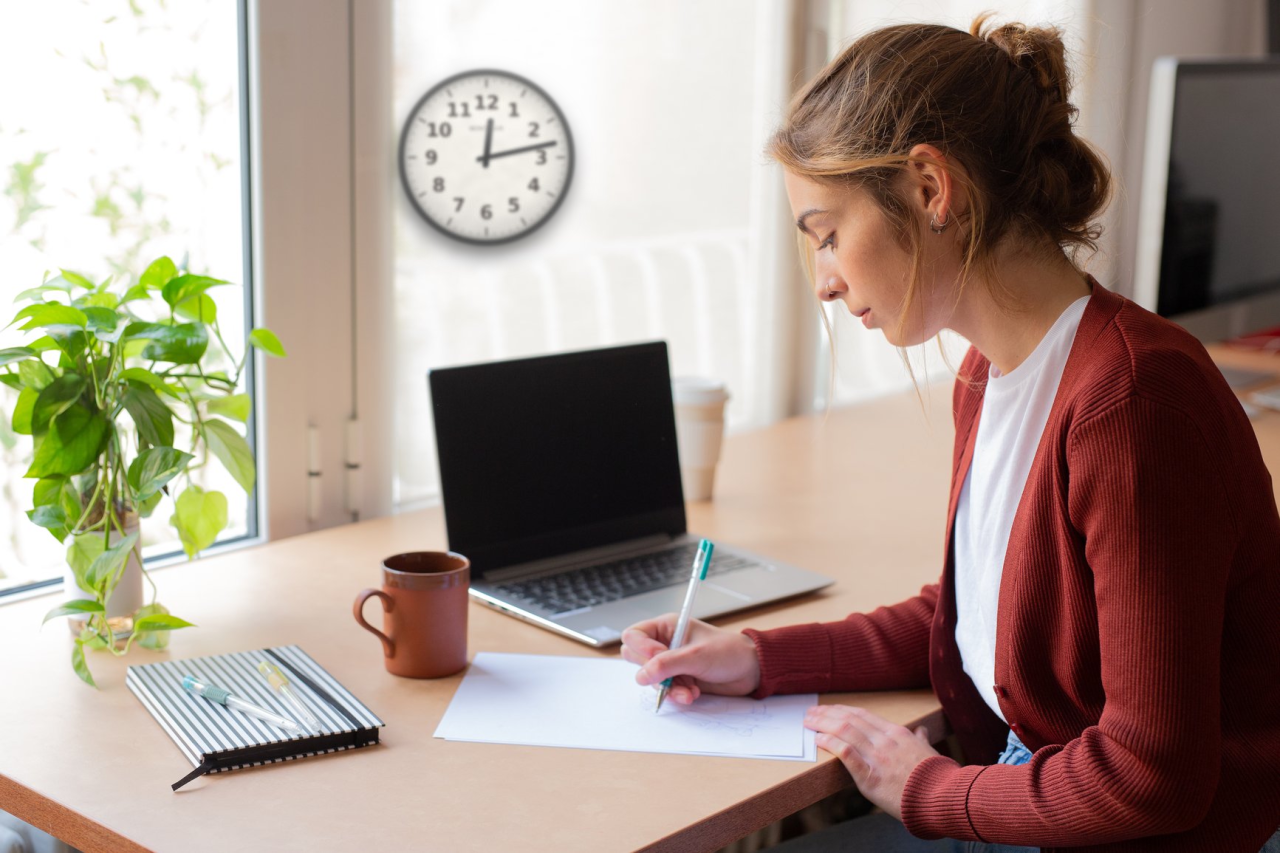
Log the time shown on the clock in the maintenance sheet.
12:13
